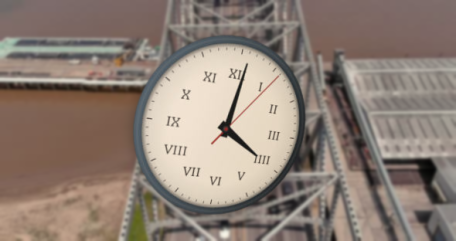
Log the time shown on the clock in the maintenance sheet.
4:01:06
